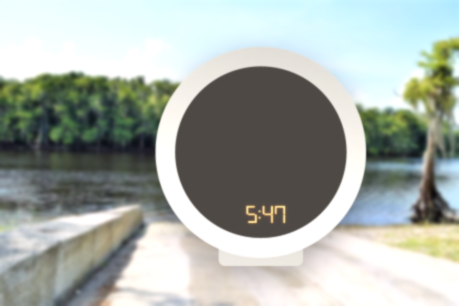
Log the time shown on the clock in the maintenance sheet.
5:47
